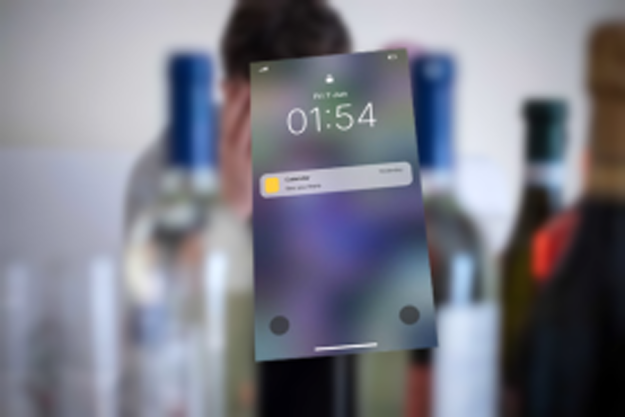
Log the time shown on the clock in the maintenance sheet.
1:54
